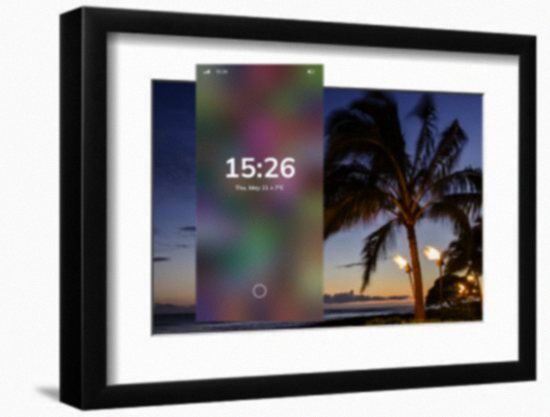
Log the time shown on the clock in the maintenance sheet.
15:26
